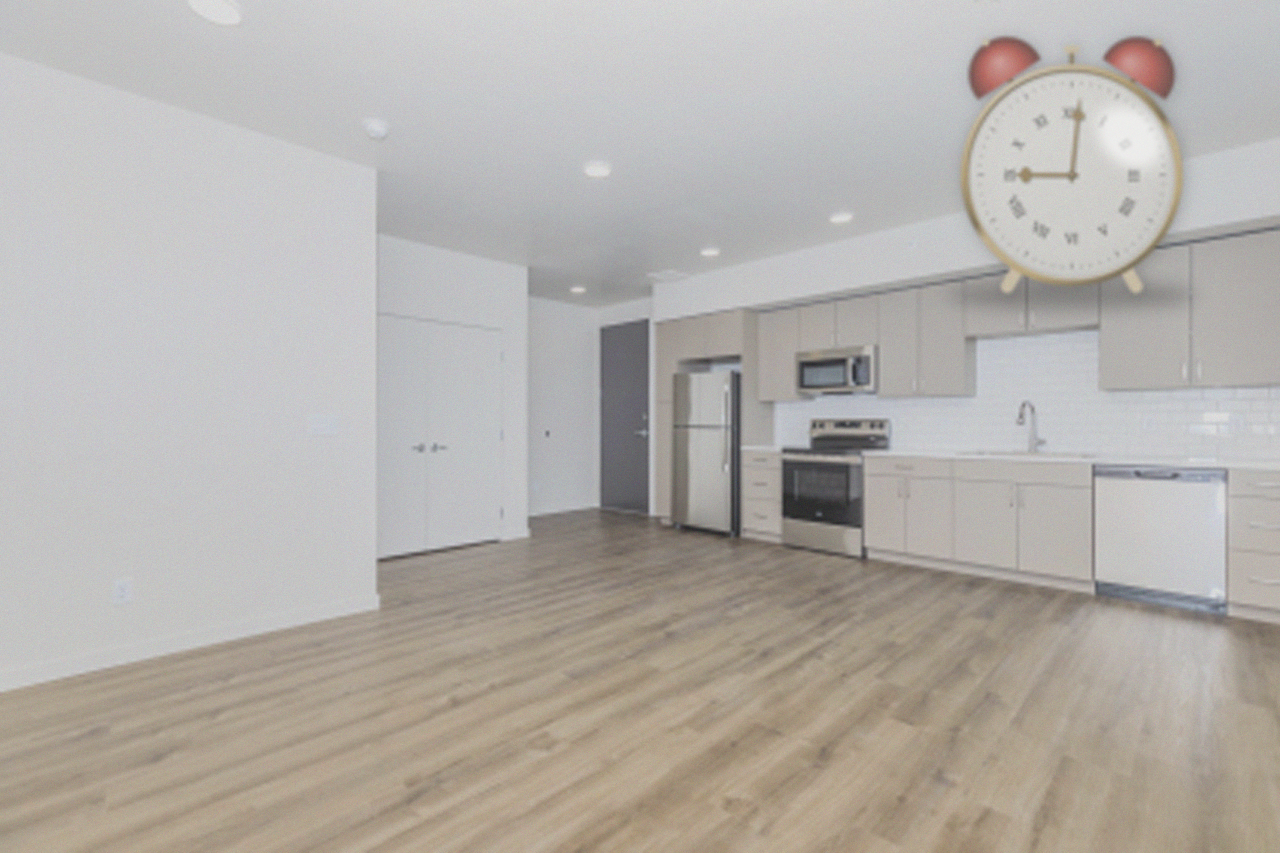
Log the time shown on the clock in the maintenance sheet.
9:01
